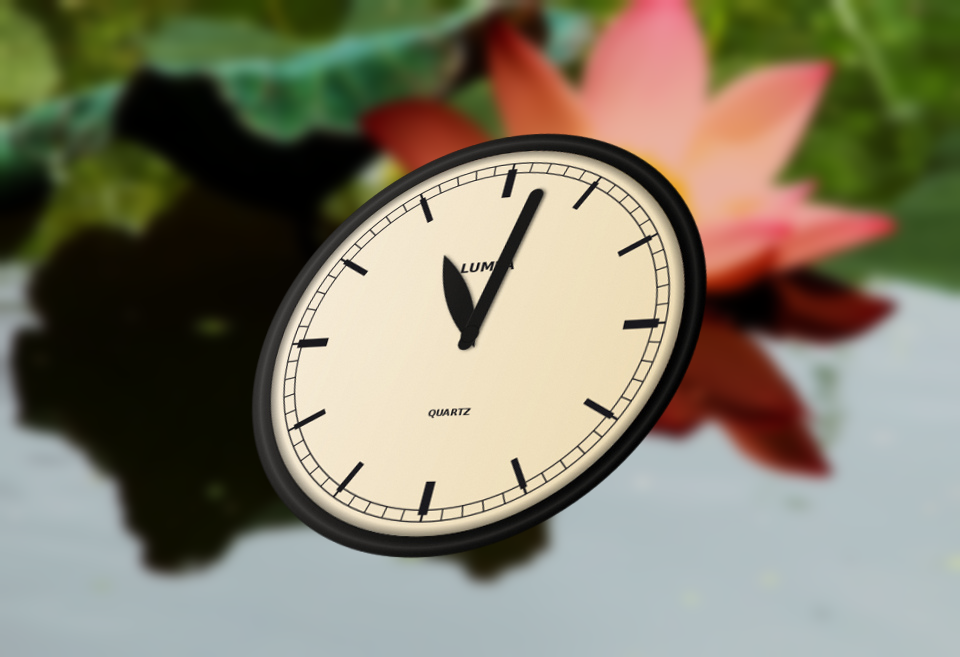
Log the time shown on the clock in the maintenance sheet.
11:02
